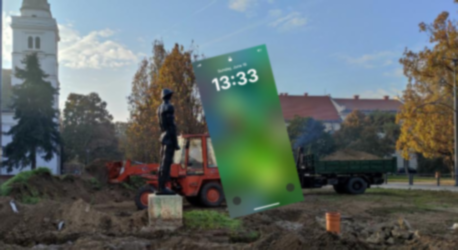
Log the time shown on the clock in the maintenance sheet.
13:33
